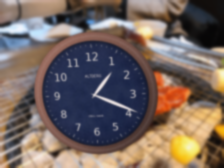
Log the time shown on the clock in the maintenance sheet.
1:19
